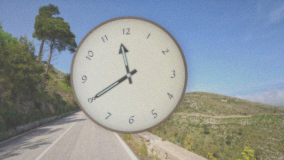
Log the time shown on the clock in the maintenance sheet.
11:40
